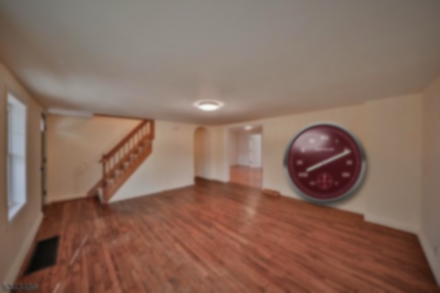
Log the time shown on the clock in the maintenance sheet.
8:11
